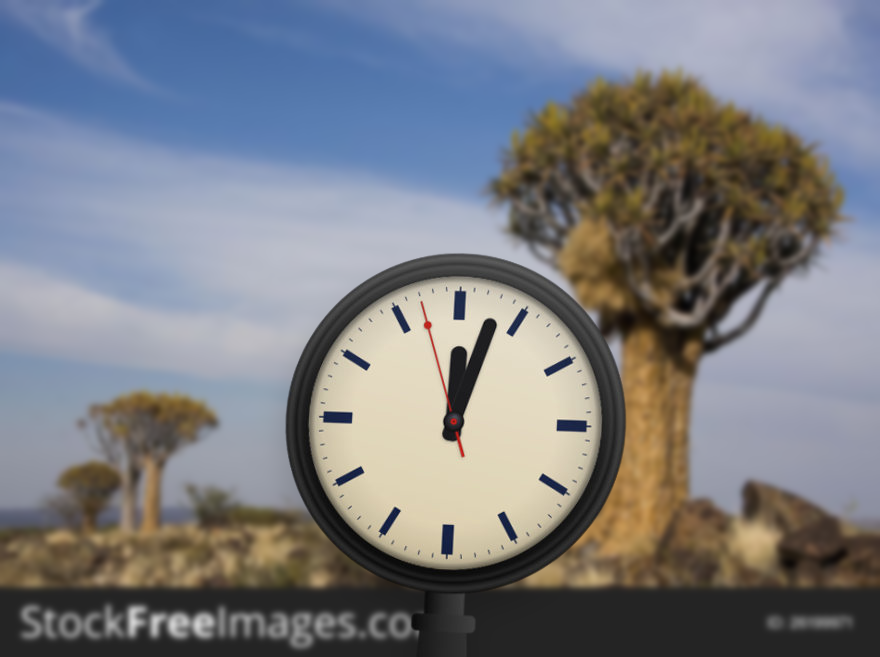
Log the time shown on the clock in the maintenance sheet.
12:02:57
